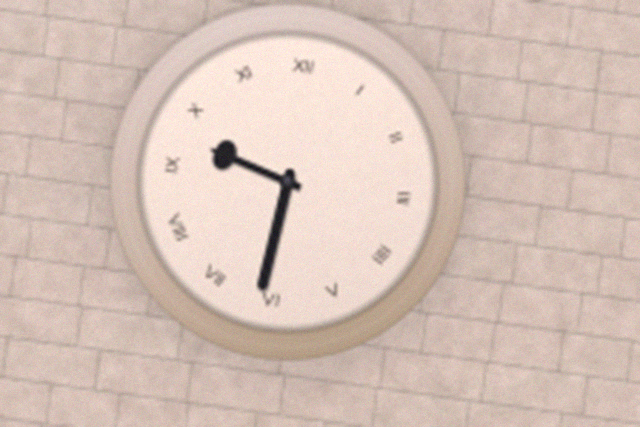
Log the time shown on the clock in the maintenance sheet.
9:31
